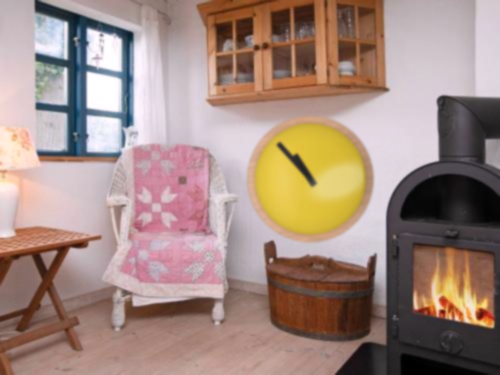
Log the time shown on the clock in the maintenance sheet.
10:53
